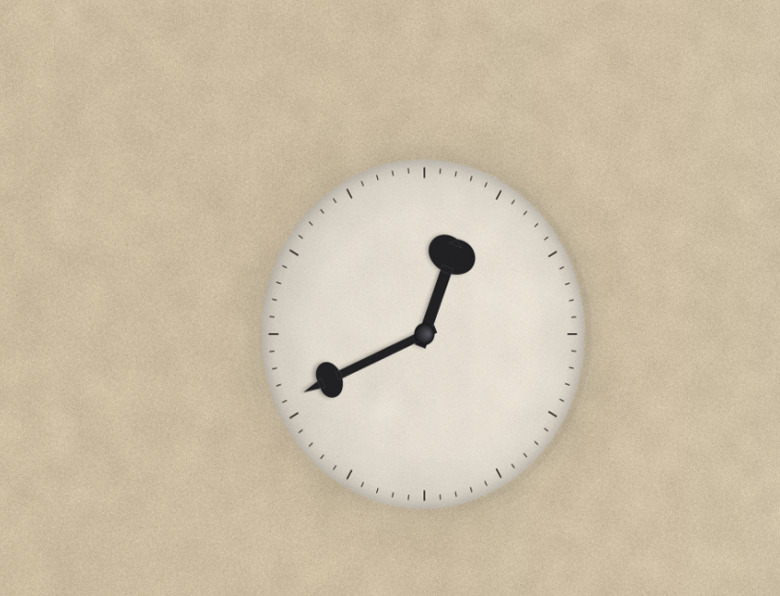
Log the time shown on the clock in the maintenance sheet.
12:41
